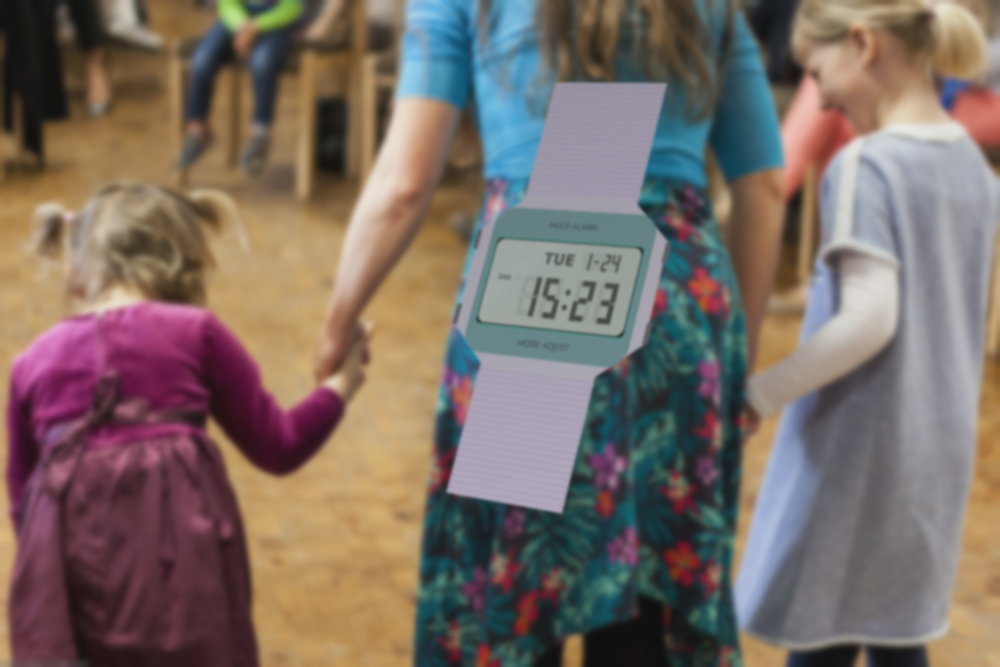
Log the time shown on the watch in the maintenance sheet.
15:23
